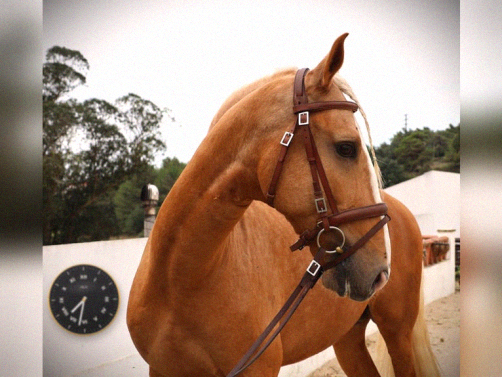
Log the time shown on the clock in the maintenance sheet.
7:32
